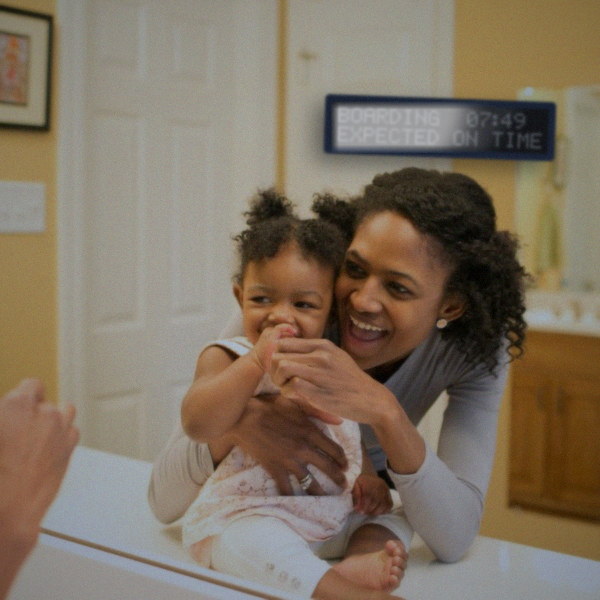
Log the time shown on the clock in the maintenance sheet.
7:49
